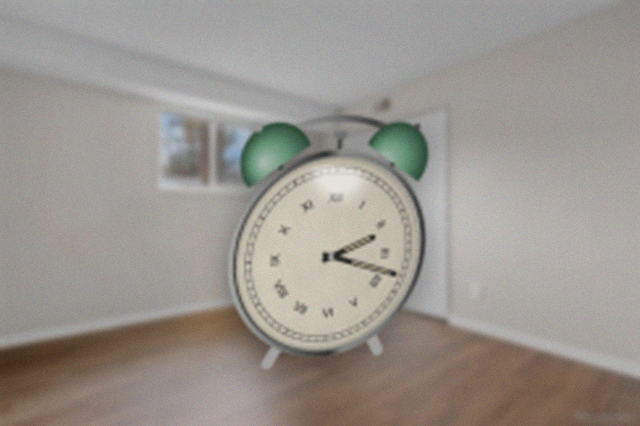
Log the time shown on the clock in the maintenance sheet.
2:18
